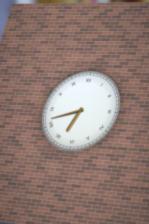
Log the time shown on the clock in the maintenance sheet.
6:42
